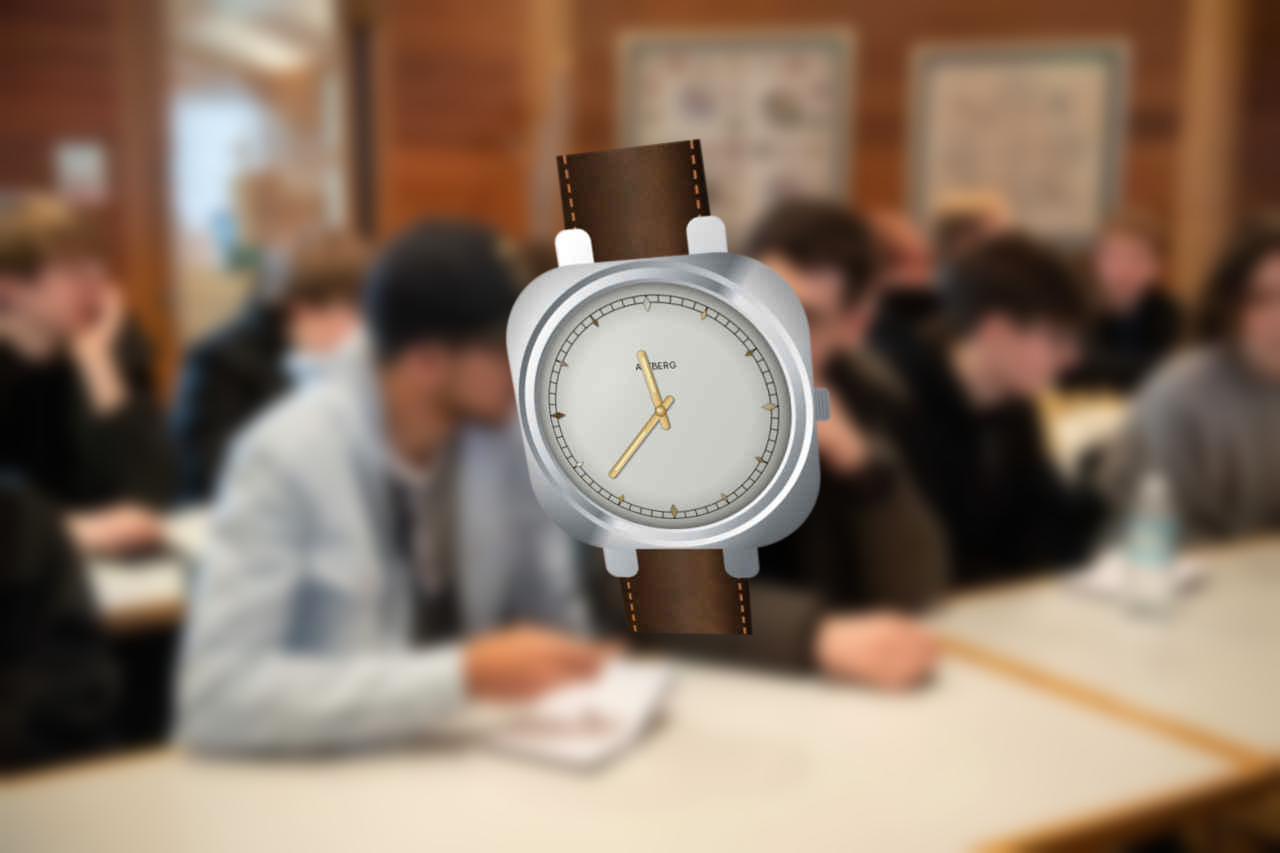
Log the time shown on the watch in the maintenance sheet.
11:37
